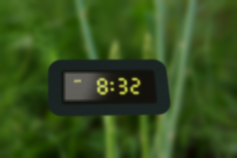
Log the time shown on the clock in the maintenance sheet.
8:32
